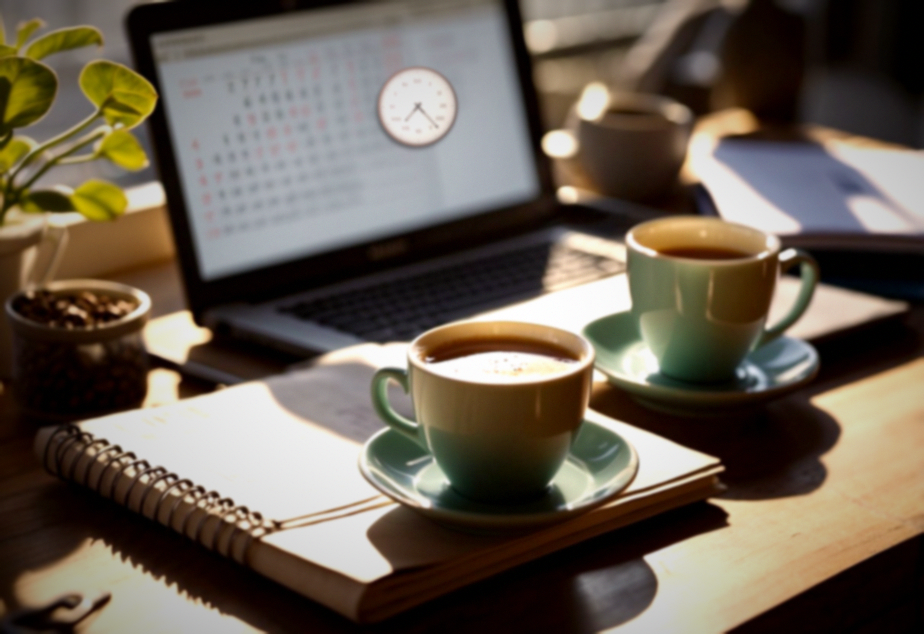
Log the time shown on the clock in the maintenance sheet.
7:23
